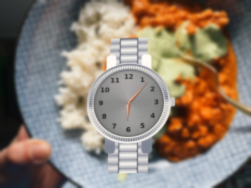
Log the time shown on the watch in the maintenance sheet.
6:07
